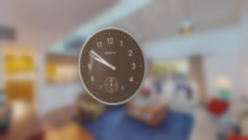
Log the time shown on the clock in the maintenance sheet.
9:51
